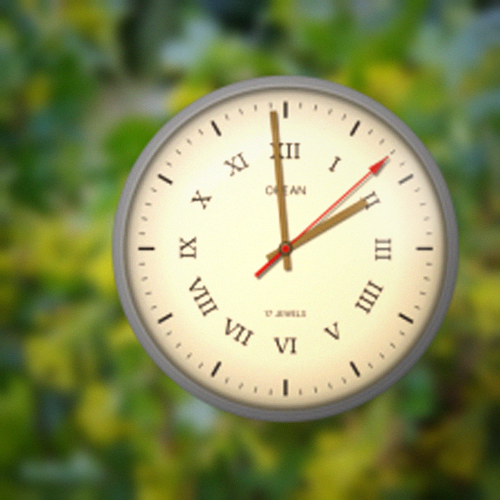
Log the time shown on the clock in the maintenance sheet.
1:59:08
